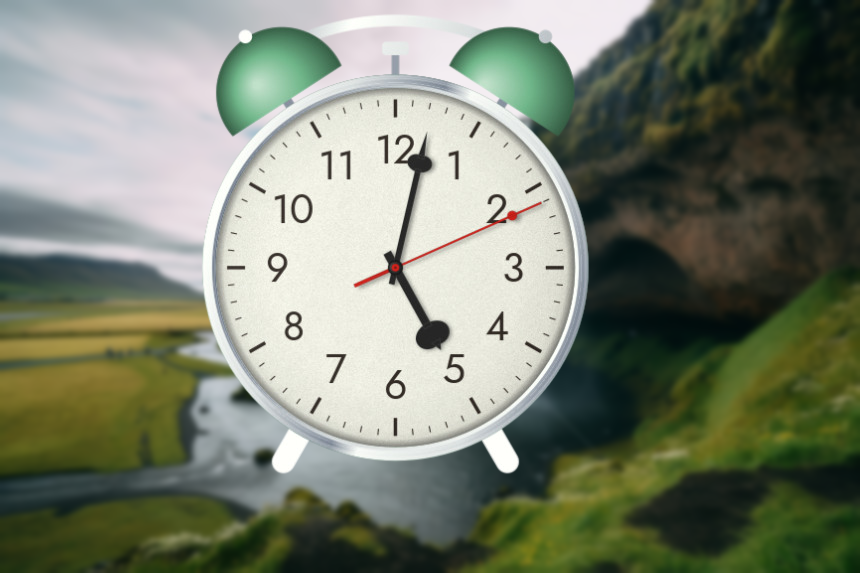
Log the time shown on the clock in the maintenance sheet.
5:02:11
